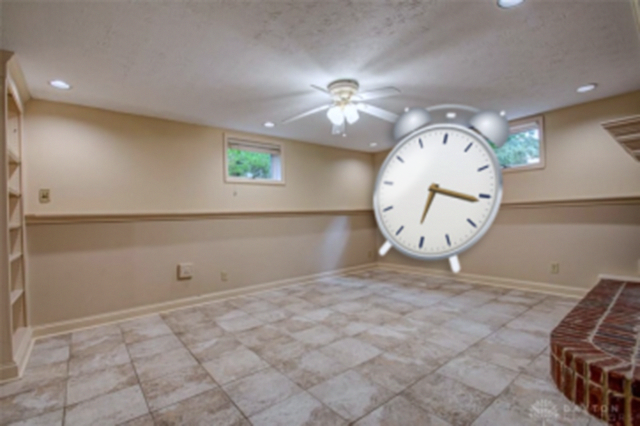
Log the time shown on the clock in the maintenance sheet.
6:16
